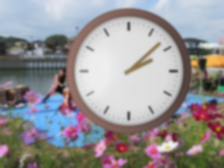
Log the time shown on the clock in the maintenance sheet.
2:08
